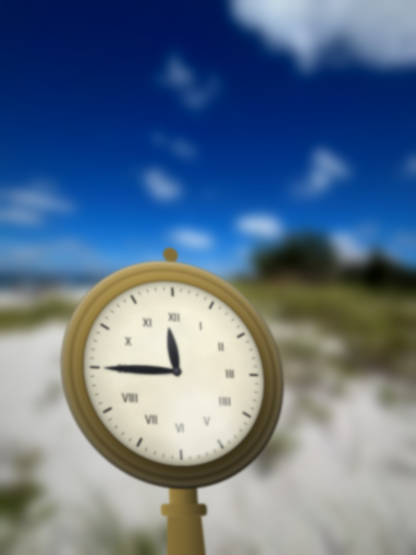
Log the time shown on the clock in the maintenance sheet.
11:45
